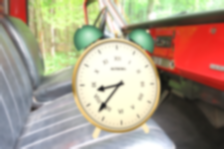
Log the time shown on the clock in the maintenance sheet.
8:37
